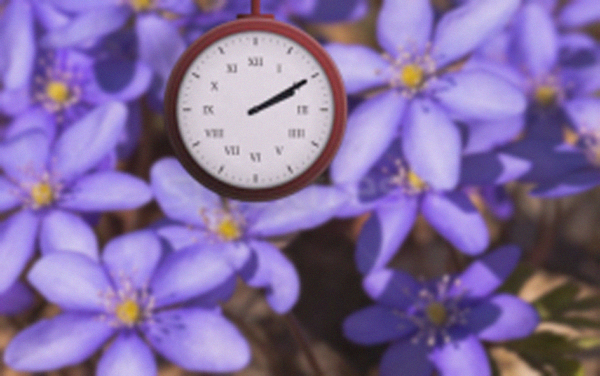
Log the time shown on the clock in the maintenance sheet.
2:10
